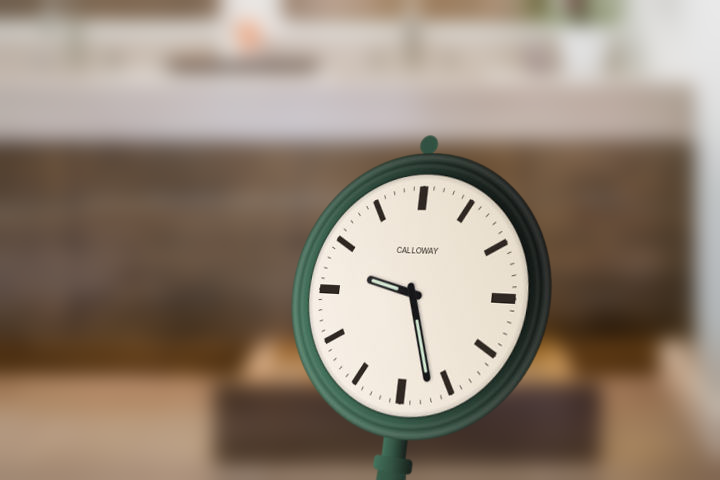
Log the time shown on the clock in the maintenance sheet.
9:27
